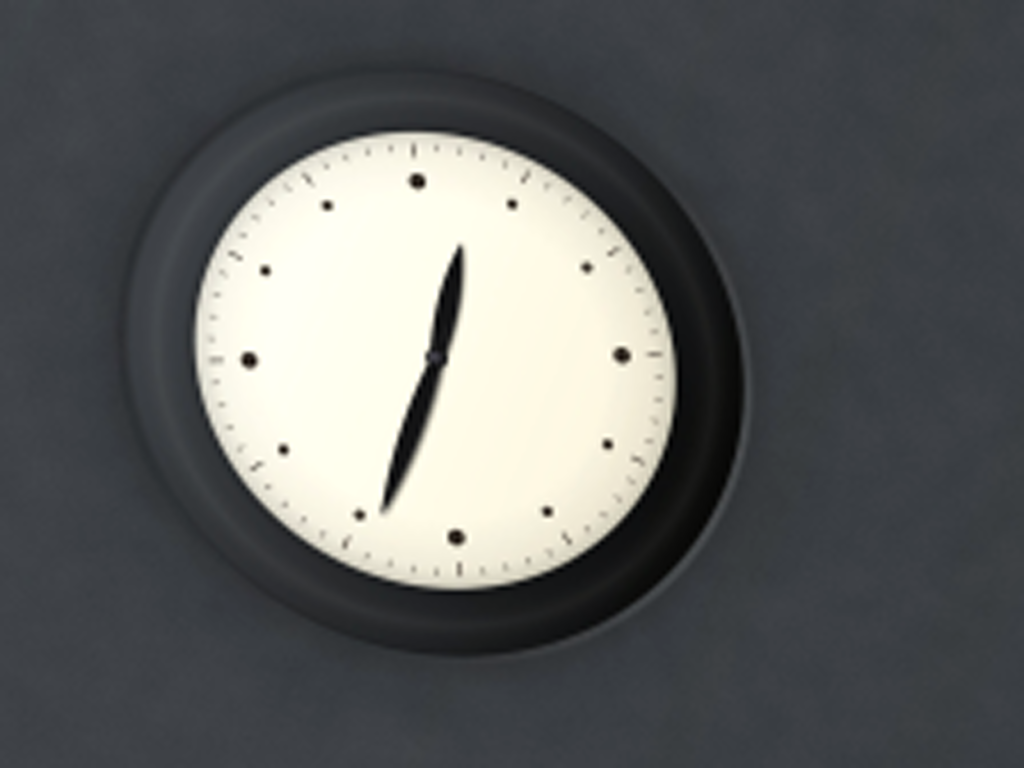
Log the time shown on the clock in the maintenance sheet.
12:34
